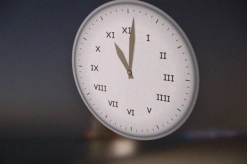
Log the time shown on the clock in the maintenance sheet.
11:01
